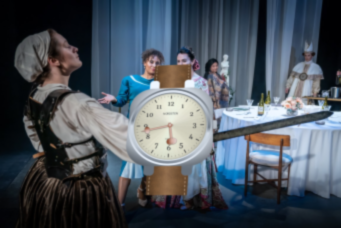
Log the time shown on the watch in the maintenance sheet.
5:43
